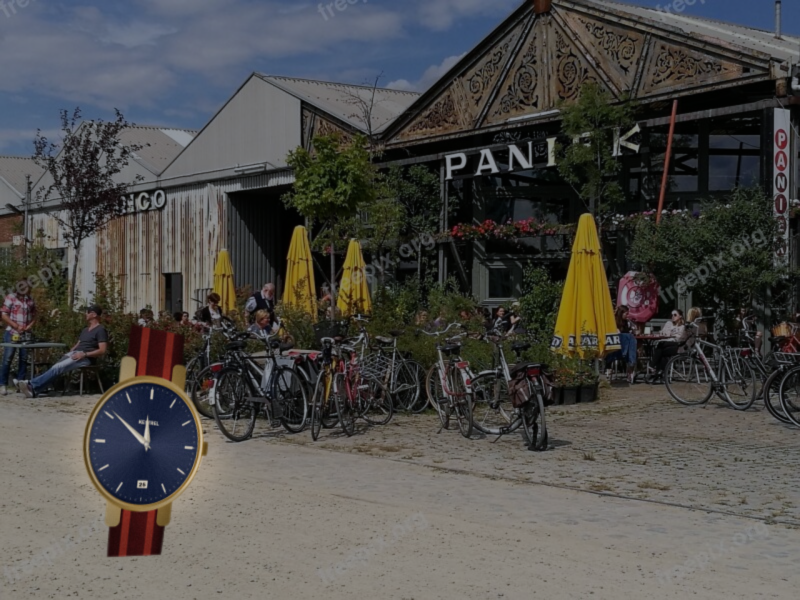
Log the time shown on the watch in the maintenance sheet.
11:51
